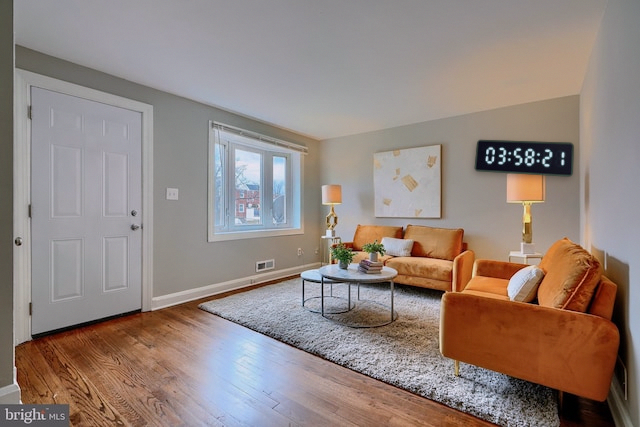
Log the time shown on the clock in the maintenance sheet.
3:58:21
